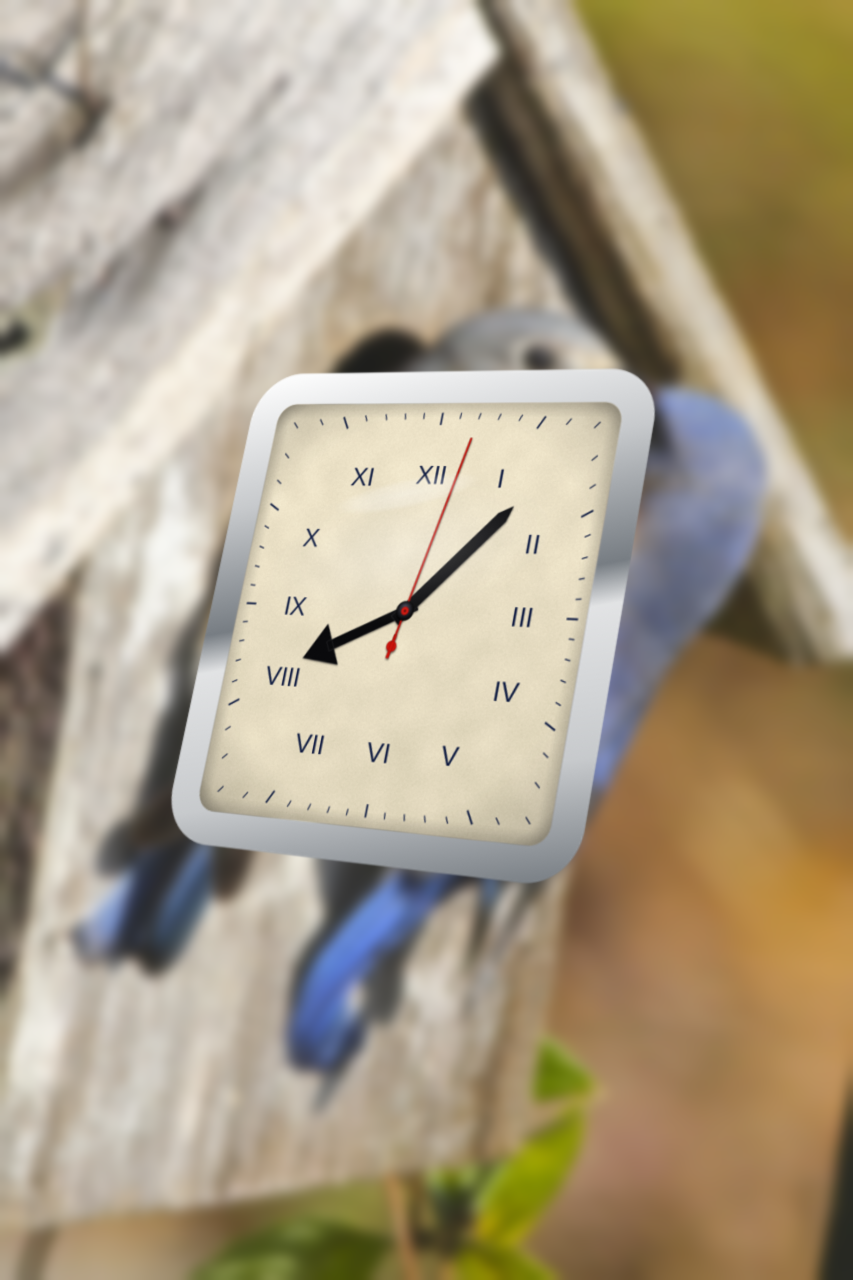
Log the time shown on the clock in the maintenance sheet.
8:07:02
